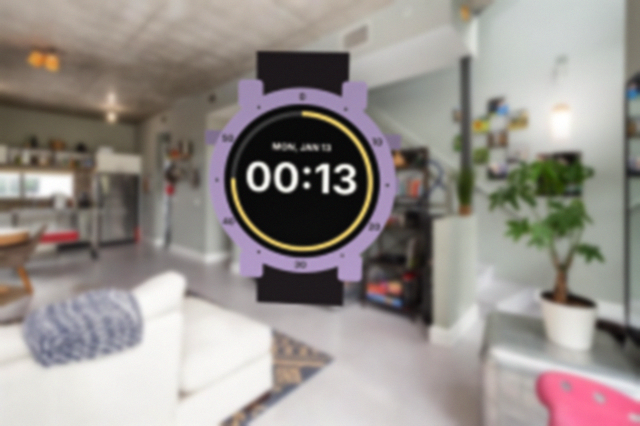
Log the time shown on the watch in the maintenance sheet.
0:13
